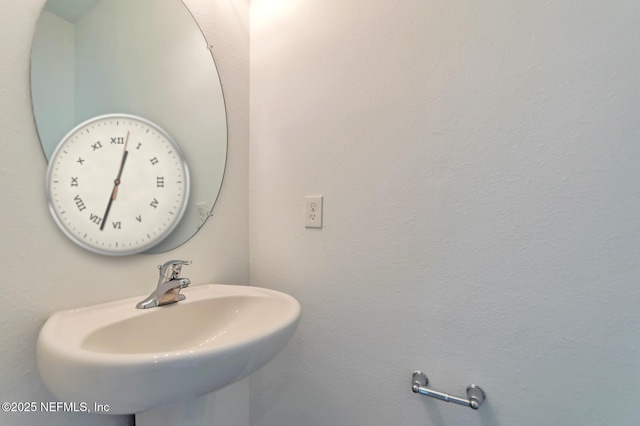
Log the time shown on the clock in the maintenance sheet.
12:33:02
